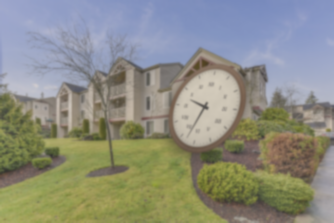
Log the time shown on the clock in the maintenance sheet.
9:33
